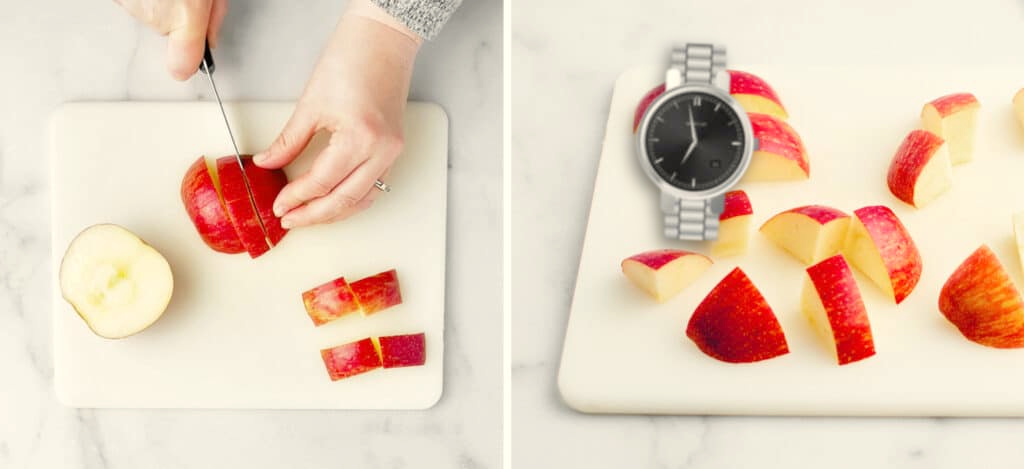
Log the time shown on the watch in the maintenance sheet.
6:58
